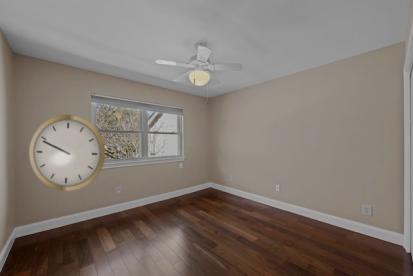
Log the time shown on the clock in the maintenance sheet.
9:49
